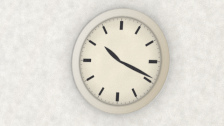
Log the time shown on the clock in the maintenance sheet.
10:19
